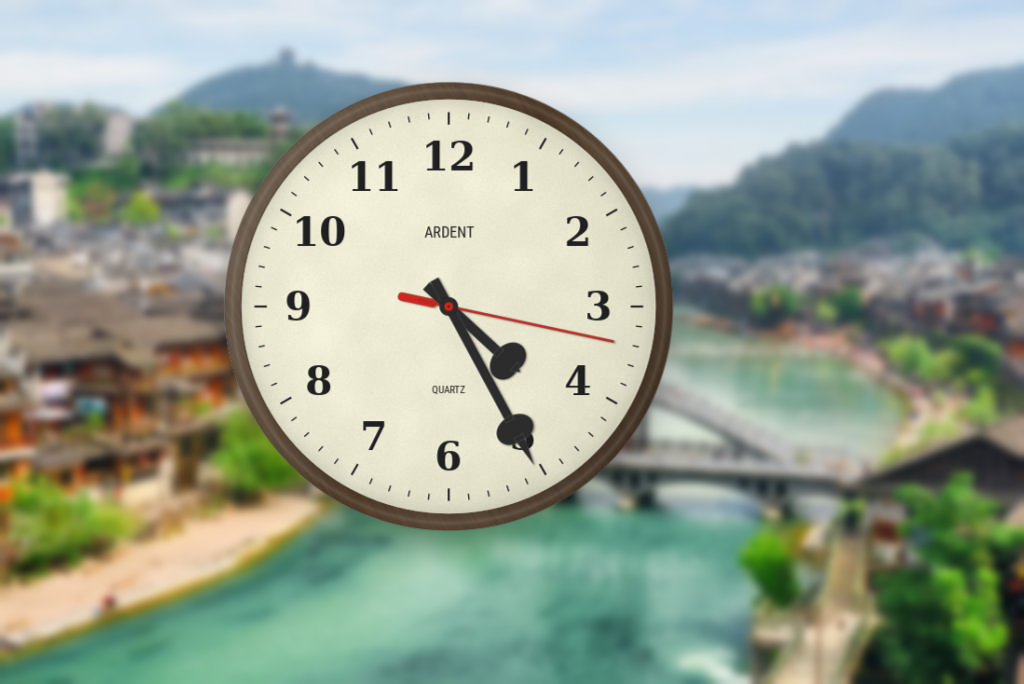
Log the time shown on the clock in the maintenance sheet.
4:25:17
